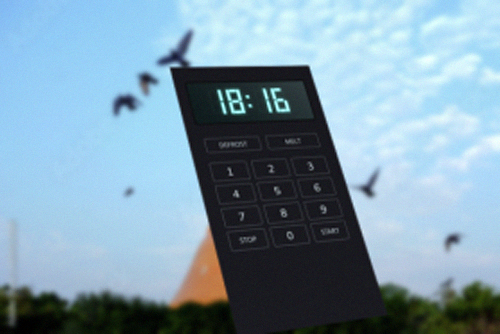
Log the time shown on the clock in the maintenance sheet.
18:16
